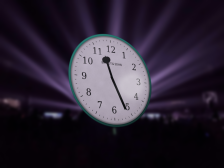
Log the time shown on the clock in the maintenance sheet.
11:26
